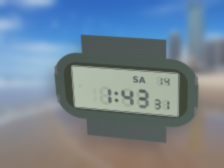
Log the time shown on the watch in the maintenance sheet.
1:43:31
